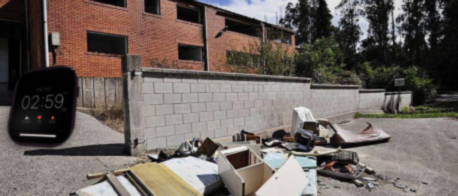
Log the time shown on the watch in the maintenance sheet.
2:59
